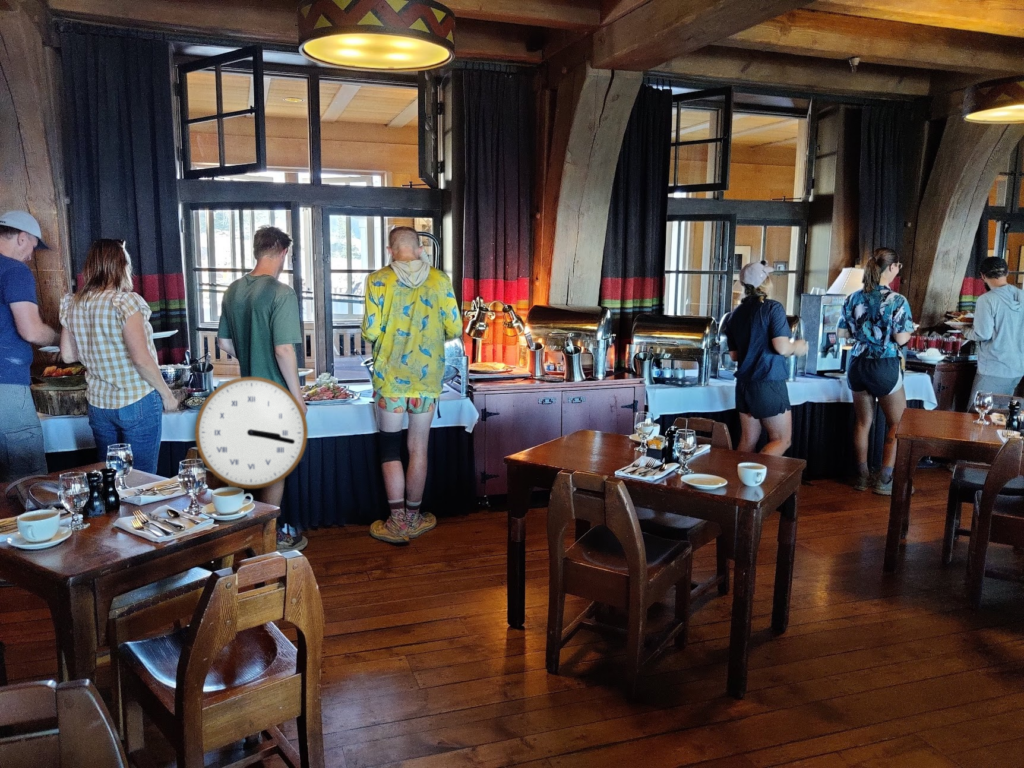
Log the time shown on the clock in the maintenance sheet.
3:17
